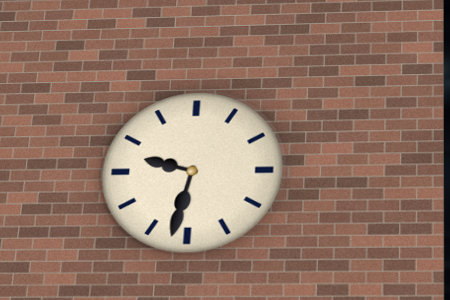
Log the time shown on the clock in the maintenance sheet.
9:32
